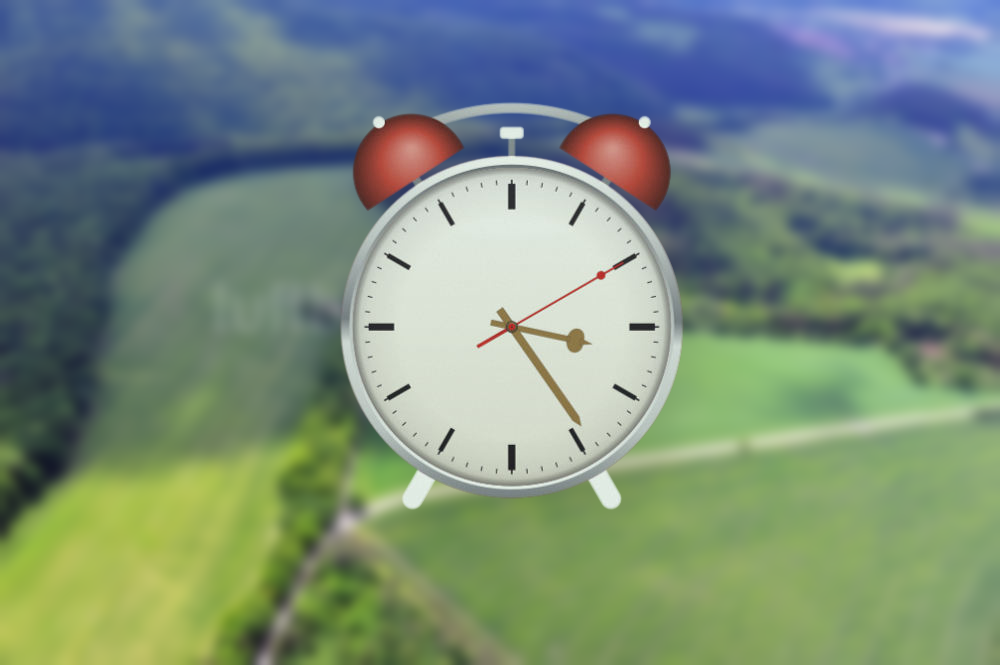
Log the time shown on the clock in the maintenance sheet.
3:24:10
